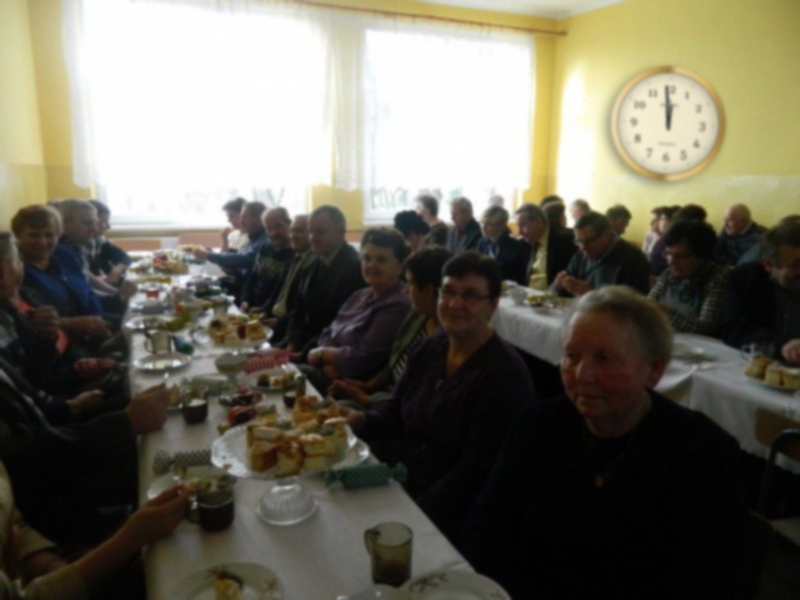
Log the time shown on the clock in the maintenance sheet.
11:59
